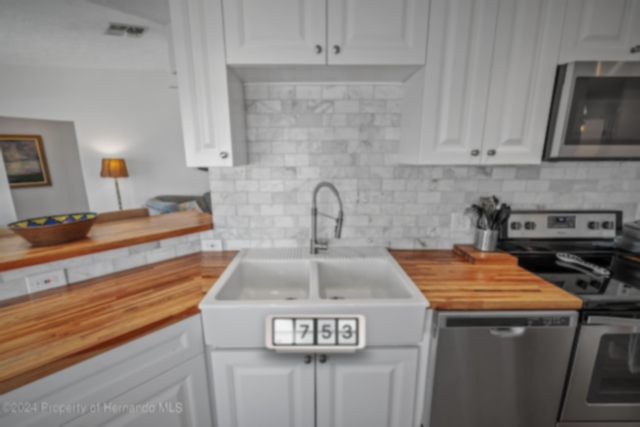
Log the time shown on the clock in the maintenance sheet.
7:53
